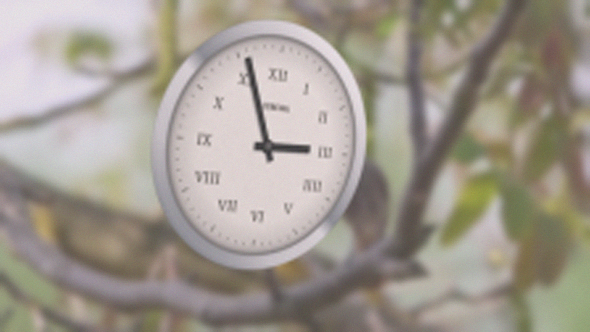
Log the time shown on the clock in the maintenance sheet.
2:56
